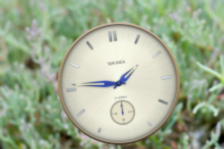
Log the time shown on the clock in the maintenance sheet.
1:46
